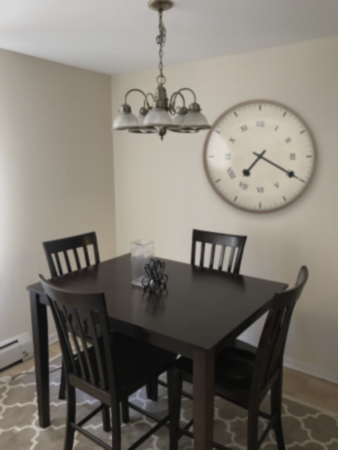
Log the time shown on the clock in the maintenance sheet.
7:20
